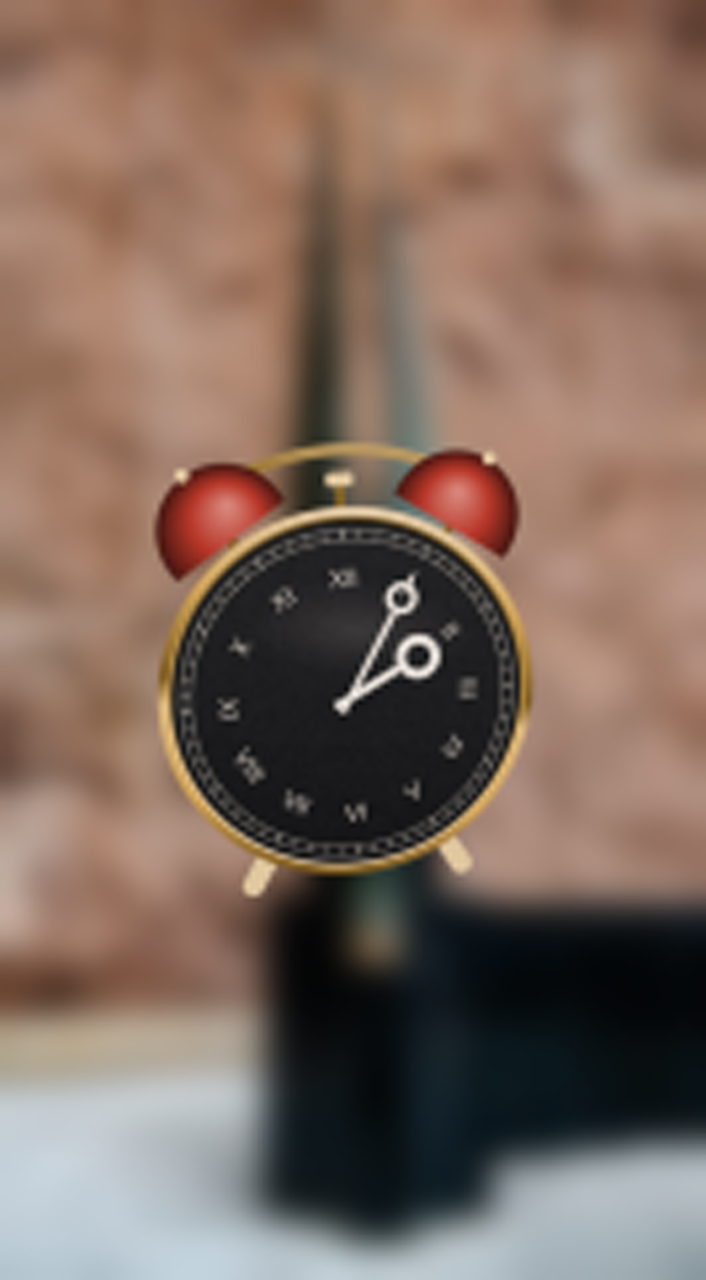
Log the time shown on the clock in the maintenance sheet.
2:05
